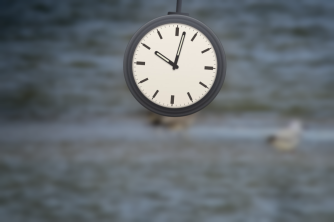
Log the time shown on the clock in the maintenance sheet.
10:02
